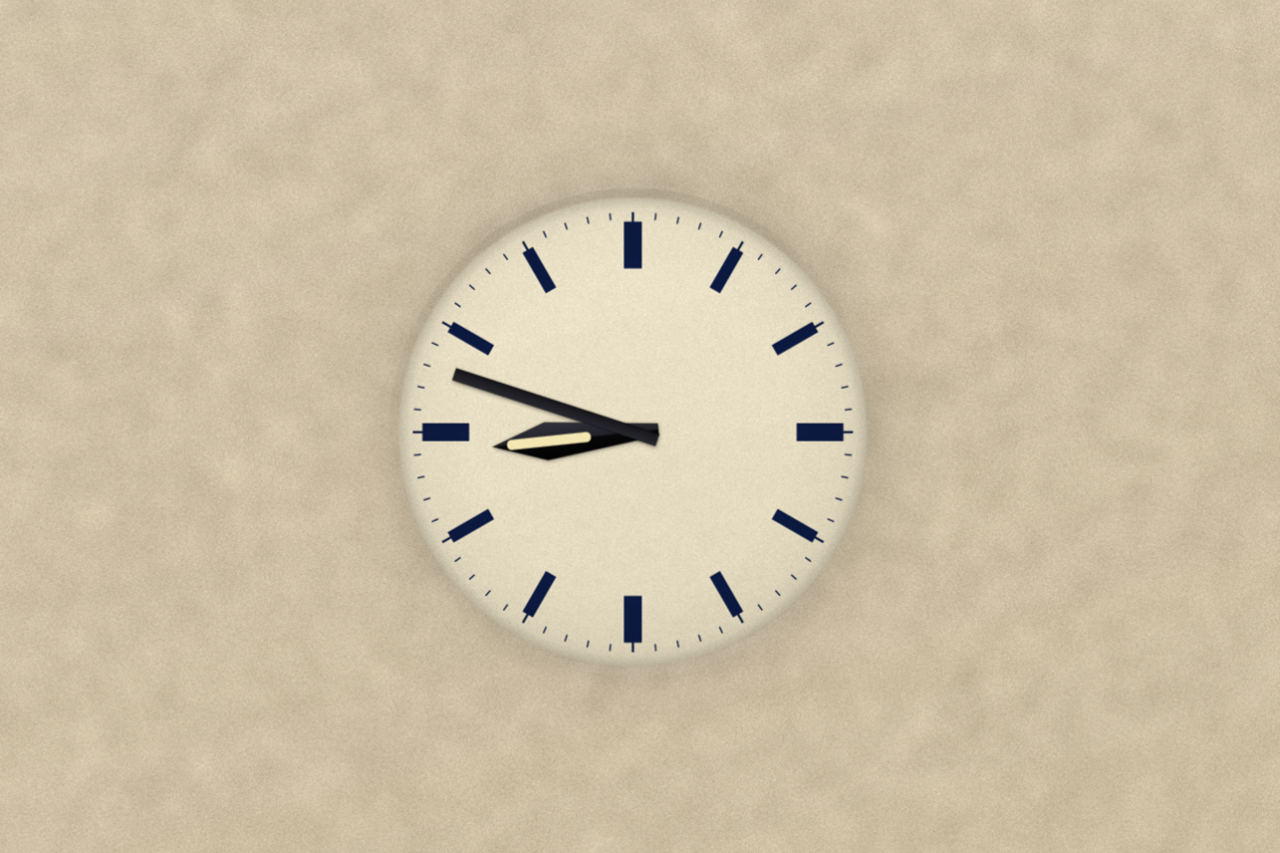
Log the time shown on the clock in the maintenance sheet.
8:48
